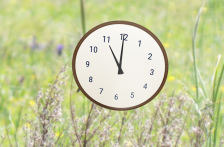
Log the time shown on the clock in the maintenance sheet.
11:00
